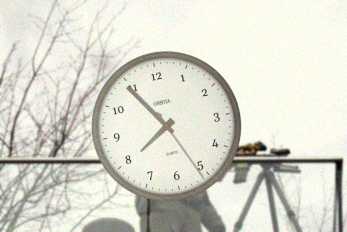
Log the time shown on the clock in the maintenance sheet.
7:54:26
